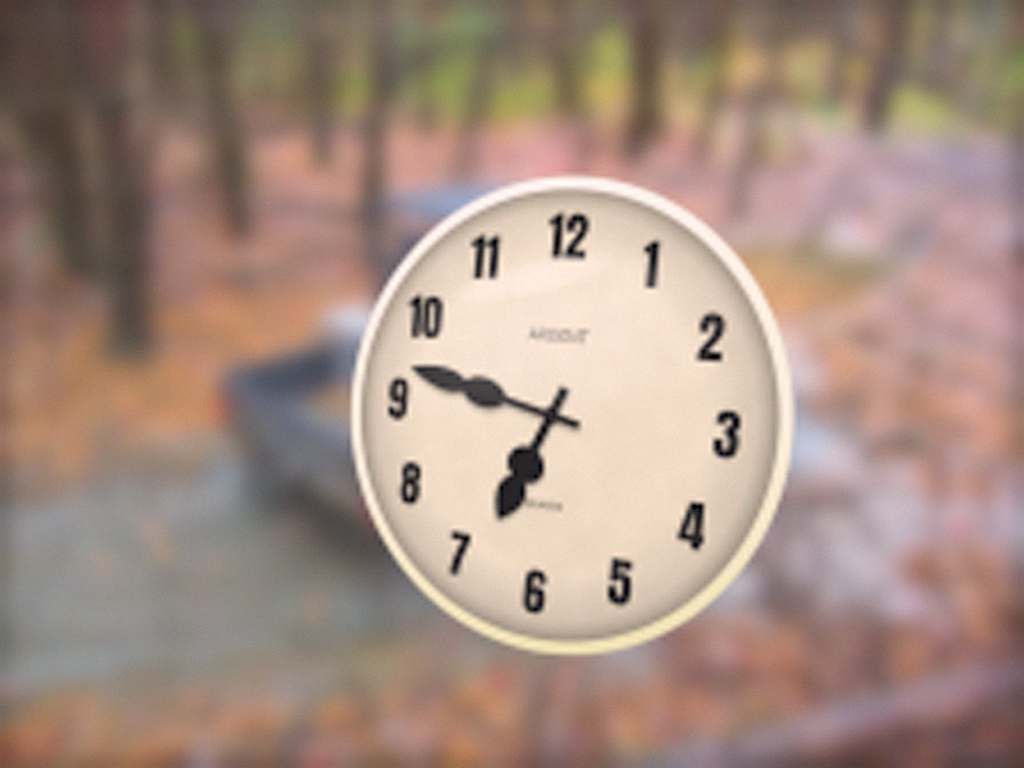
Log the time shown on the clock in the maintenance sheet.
6:47
